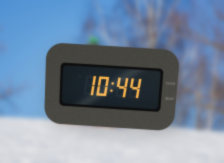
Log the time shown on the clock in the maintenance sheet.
10:44
